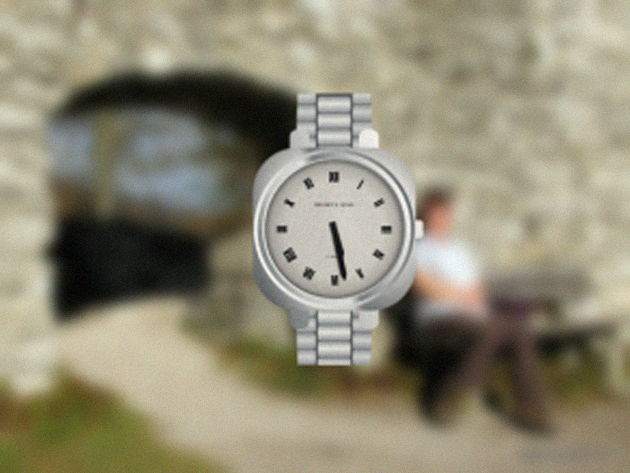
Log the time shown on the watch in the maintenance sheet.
5:28
